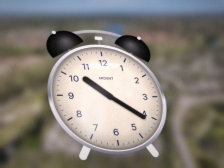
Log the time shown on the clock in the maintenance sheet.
10:21
